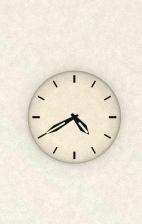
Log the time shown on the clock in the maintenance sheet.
4:40
